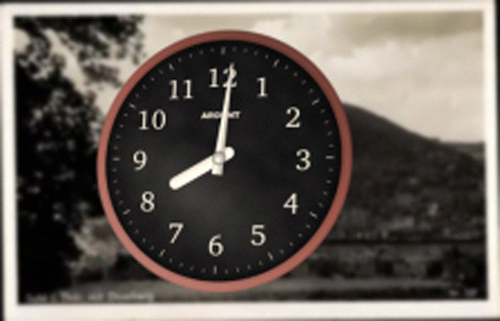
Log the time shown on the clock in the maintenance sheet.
8:01
